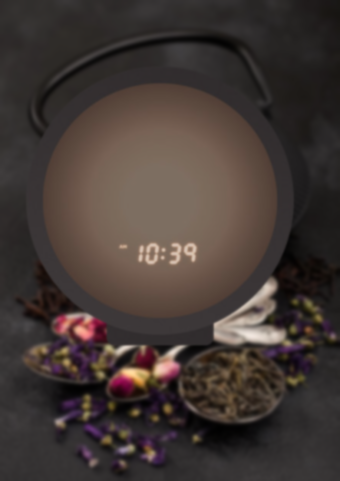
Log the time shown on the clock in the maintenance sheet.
10:39
